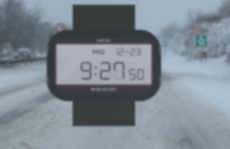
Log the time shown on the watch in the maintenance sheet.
9:27:50
